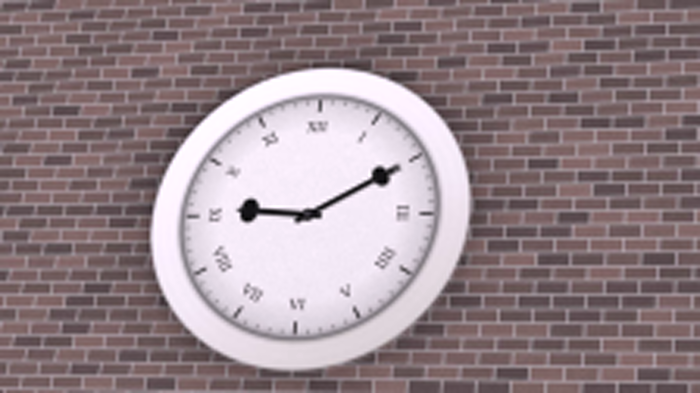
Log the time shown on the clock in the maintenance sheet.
9:10
